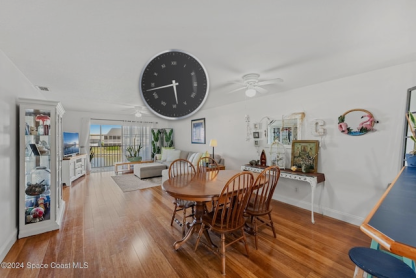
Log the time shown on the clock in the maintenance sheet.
5:43
